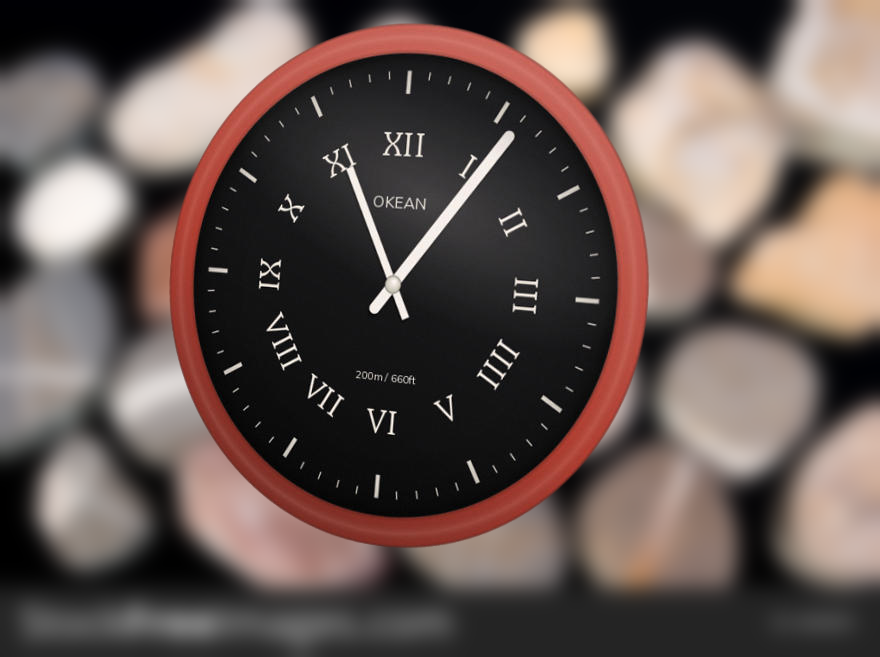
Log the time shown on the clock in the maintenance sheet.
11:06
